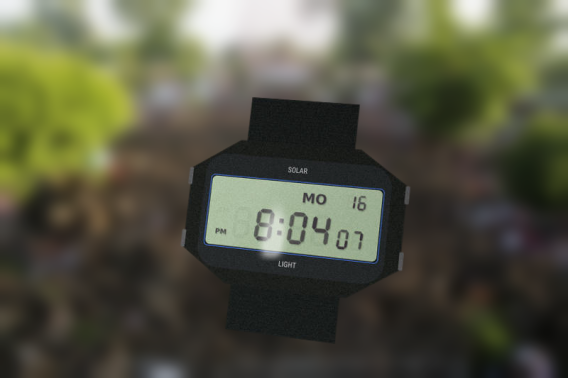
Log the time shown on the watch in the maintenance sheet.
8:04:07
